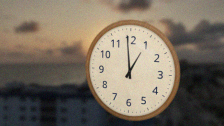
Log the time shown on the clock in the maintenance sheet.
12:59
